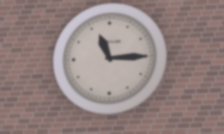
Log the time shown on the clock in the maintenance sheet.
11:15
